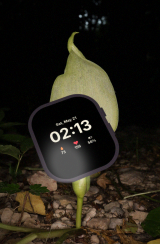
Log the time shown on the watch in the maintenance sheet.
2:13
